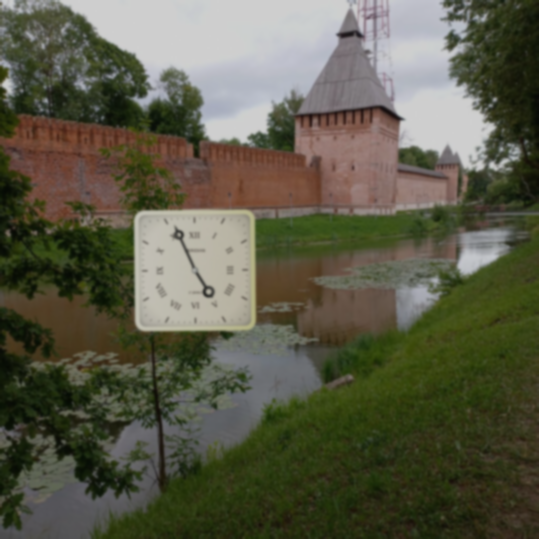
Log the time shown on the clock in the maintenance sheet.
4:56
